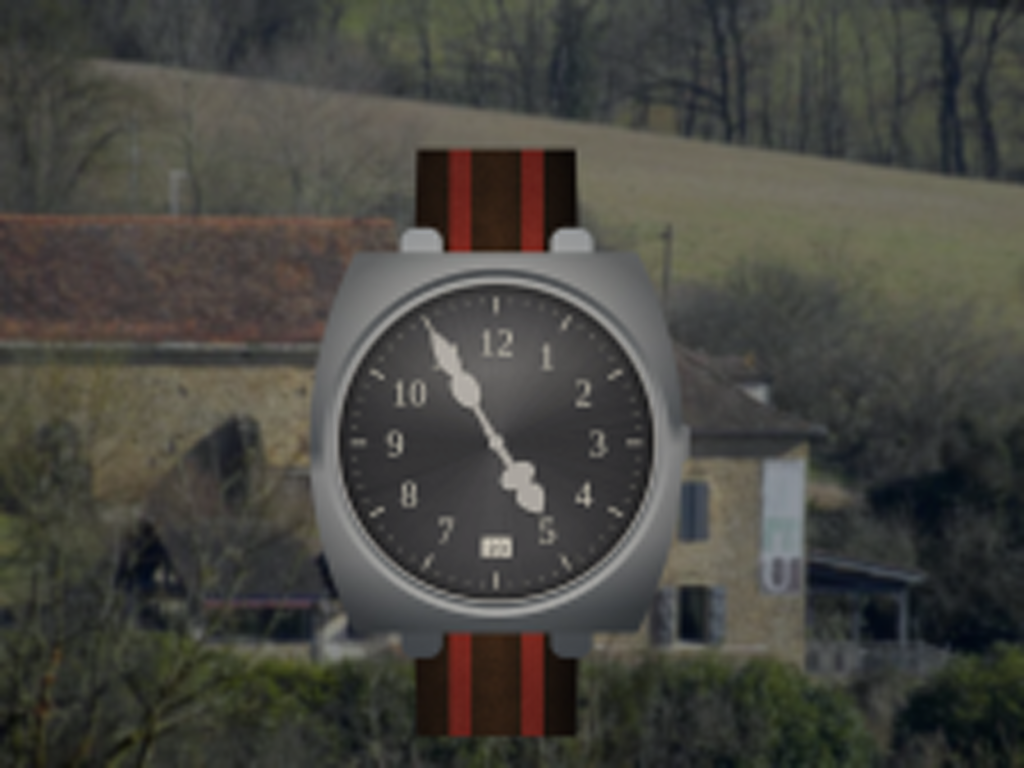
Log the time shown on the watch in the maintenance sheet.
4:55
